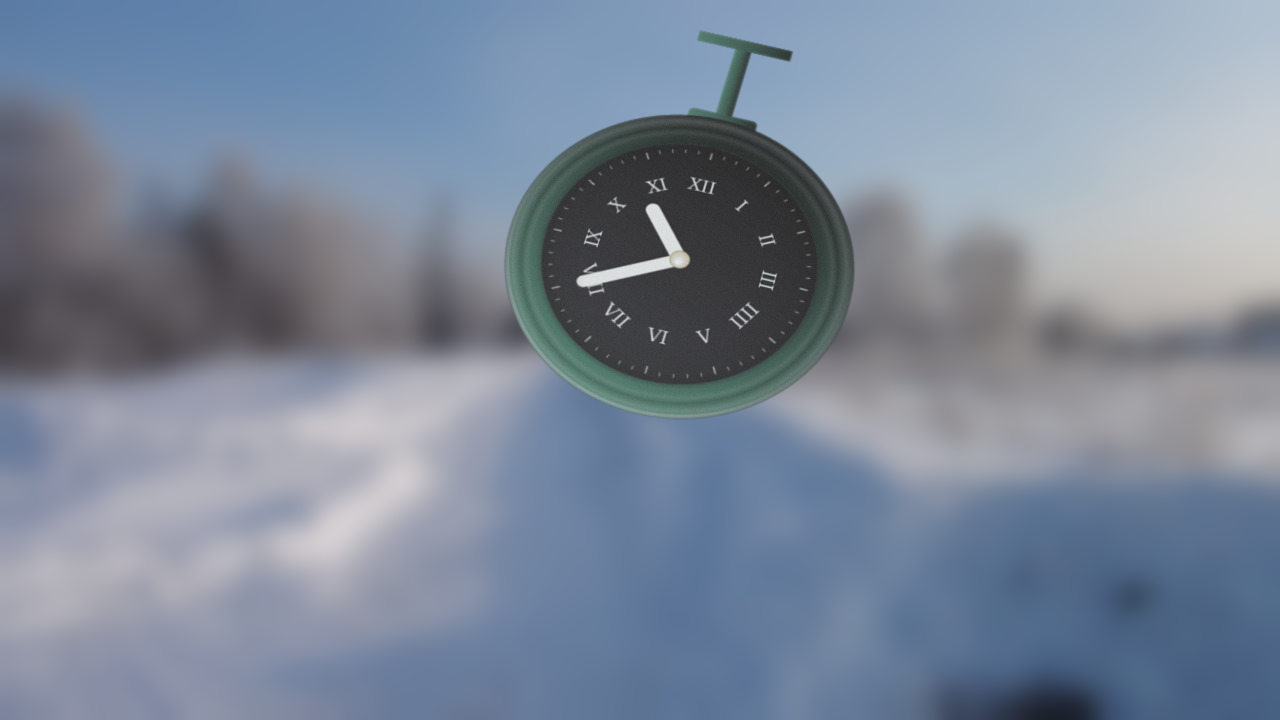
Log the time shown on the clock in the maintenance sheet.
10:40
